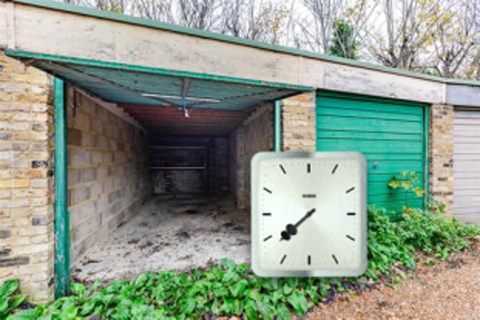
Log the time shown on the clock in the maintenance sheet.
7:38
